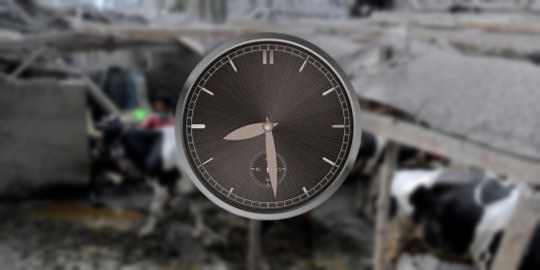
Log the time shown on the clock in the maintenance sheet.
8:29
